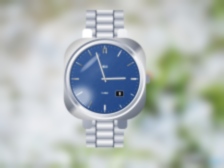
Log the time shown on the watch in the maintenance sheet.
2:57
